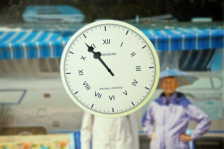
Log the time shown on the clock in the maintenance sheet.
10:54
